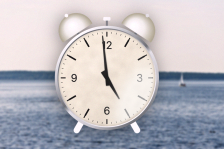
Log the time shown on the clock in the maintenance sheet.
4:59
